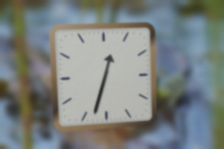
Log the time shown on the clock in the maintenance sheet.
12:33
